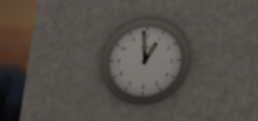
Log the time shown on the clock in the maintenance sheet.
12:59
